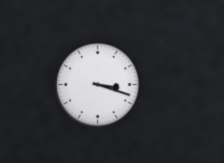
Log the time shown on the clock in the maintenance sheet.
3:18
